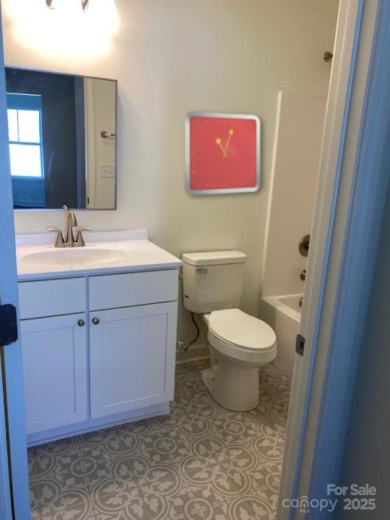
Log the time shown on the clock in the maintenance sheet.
11:03
